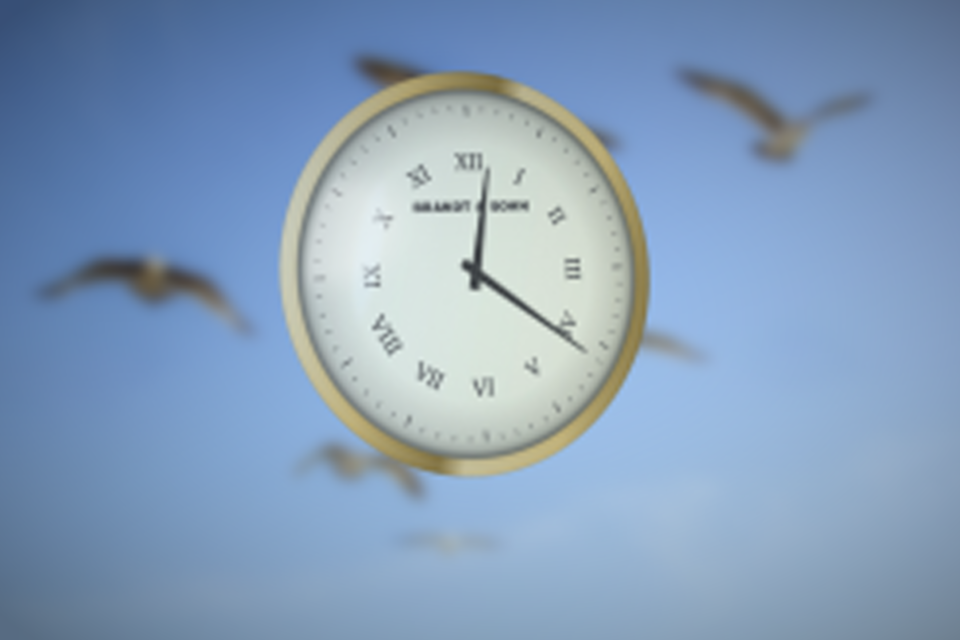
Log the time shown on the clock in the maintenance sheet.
12:21
